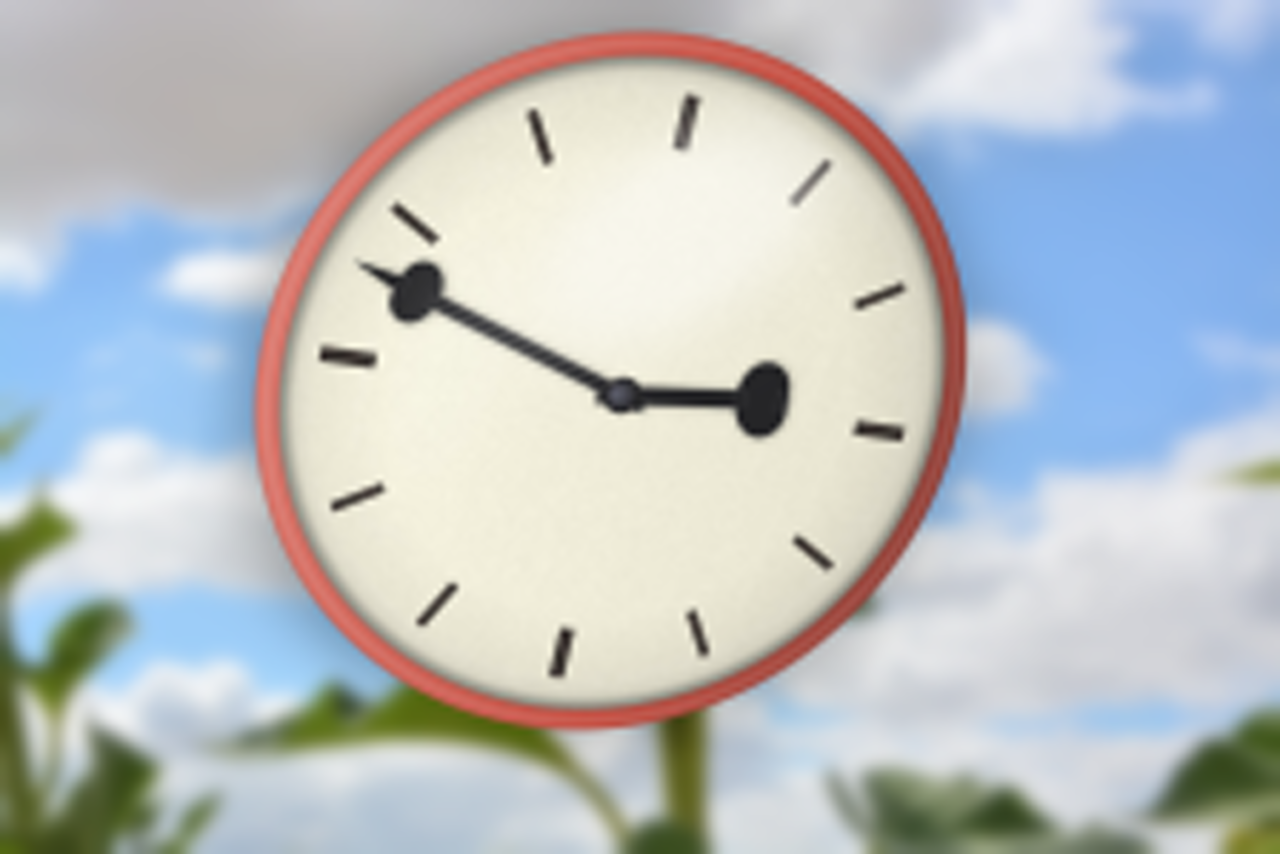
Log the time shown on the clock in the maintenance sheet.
2:48
